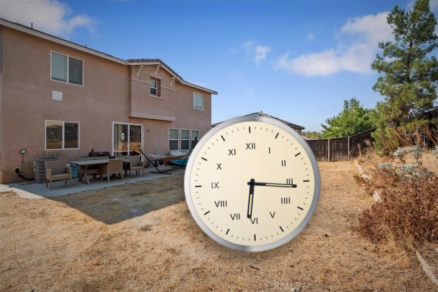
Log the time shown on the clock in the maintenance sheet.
6:16
